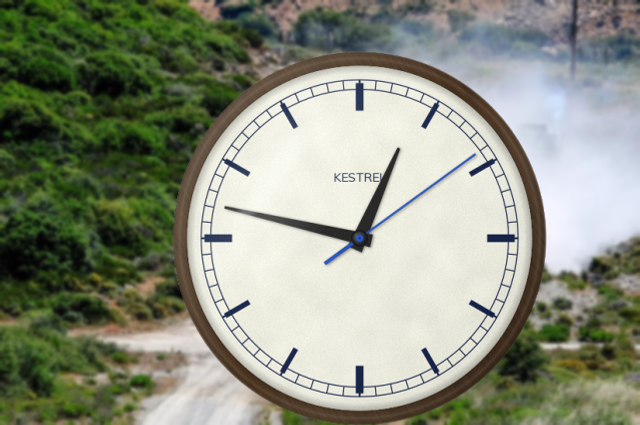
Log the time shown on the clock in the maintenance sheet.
12:47:09
